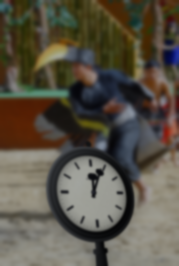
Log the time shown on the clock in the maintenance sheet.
12:04
